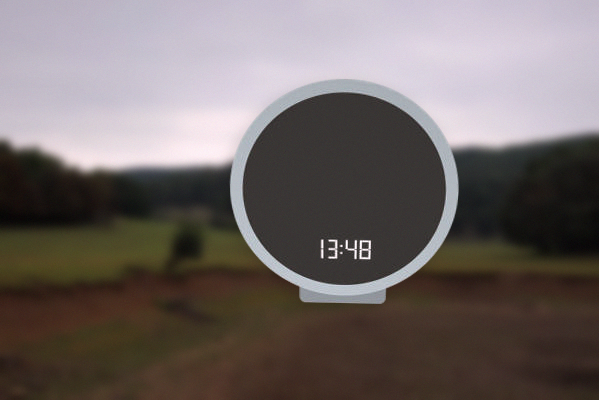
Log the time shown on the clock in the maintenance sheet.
13:48
